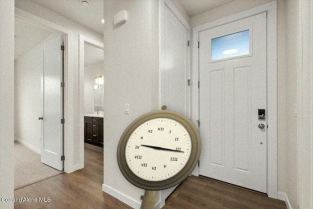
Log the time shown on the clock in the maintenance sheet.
9:16
